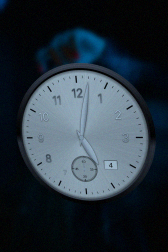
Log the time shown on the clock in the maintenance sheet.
5:02
